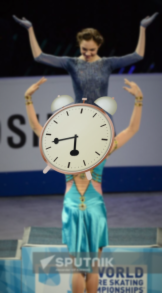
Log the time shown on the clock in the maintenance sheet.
5:42
